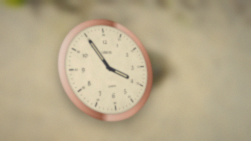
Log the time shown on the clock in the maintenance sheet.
3:55
